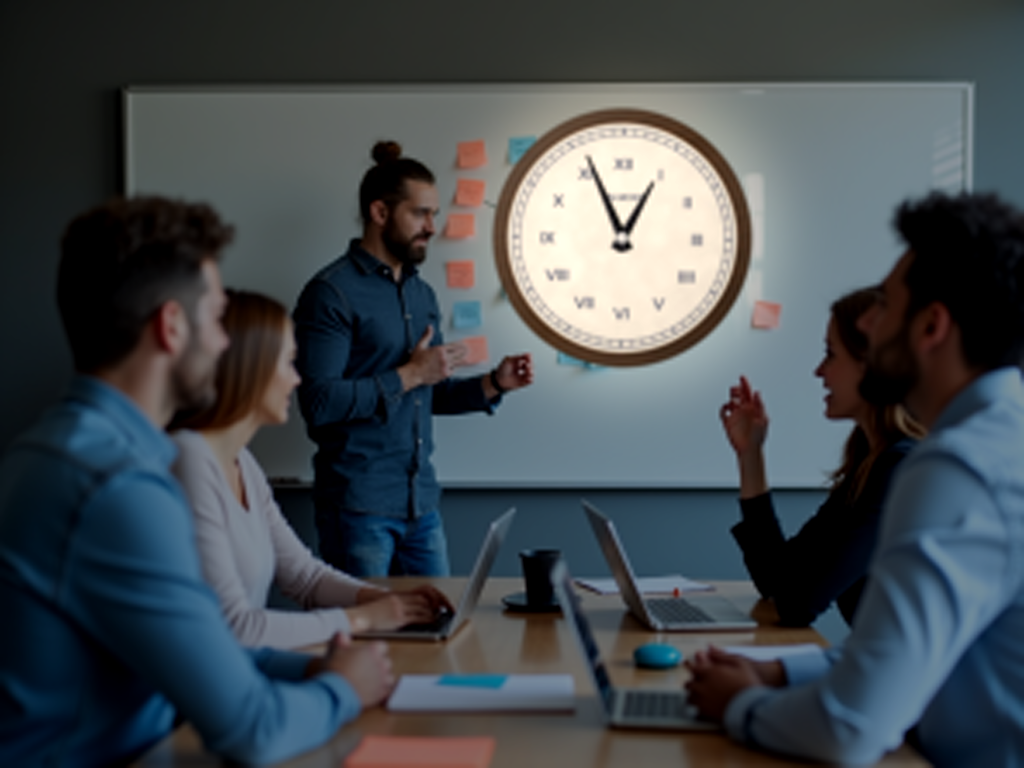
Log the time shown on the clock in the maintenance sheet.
12:56
